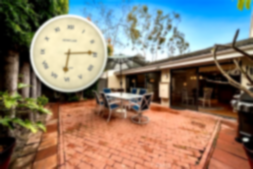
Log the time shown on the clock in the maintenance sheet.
6:14
